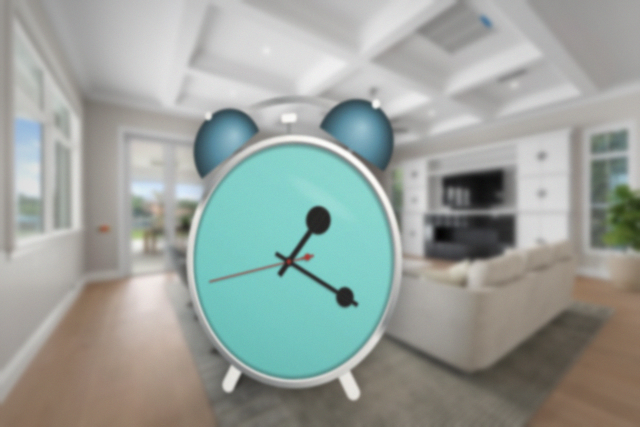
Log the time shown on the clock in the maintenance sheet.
1:19:43
